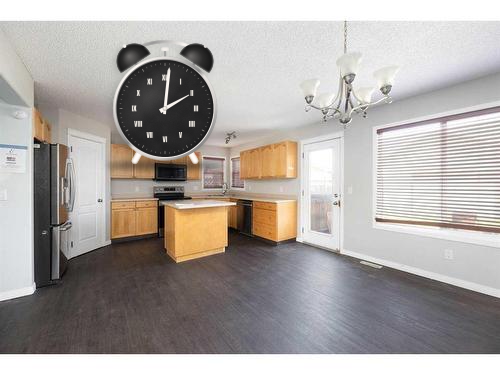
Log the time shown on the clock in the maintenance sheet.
2:01
